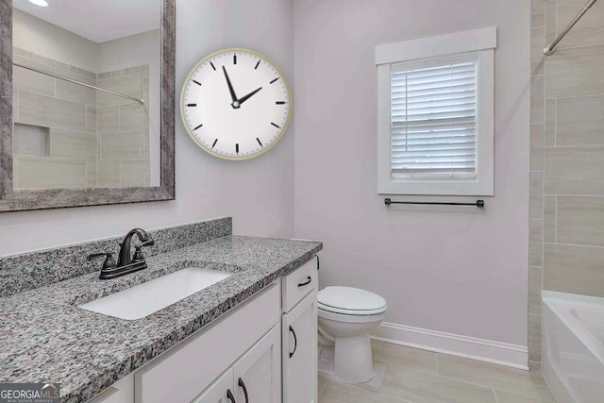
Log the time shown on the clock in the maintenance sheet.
1:57
